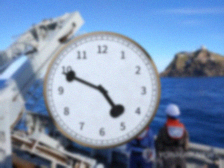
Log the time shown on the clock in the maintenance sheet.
4:49
